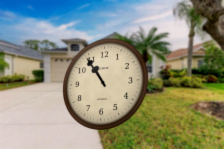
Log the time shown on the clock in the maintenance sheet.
10:54
